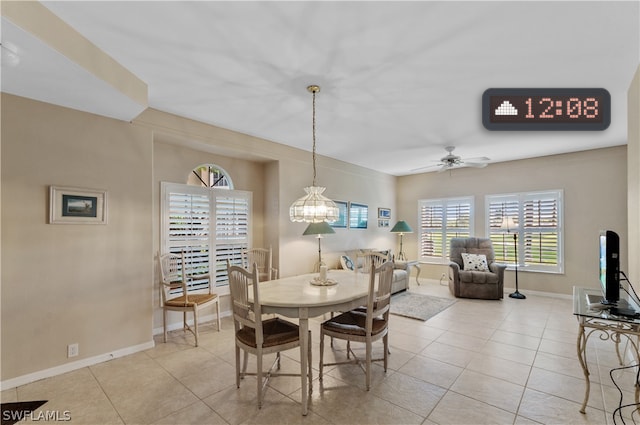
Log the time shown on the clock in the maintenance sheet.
12:08
